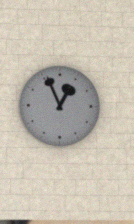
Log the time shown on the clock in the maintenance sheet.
12:56
